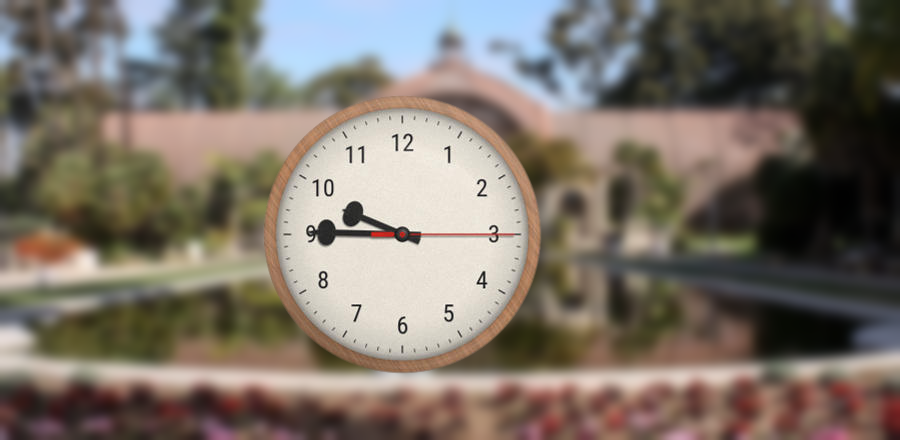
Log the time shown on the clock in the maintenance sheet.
9:45:15
